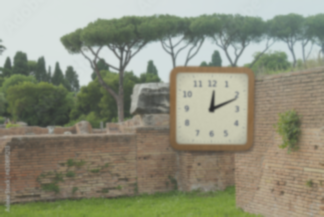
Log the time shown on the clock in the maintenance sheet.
12:11
